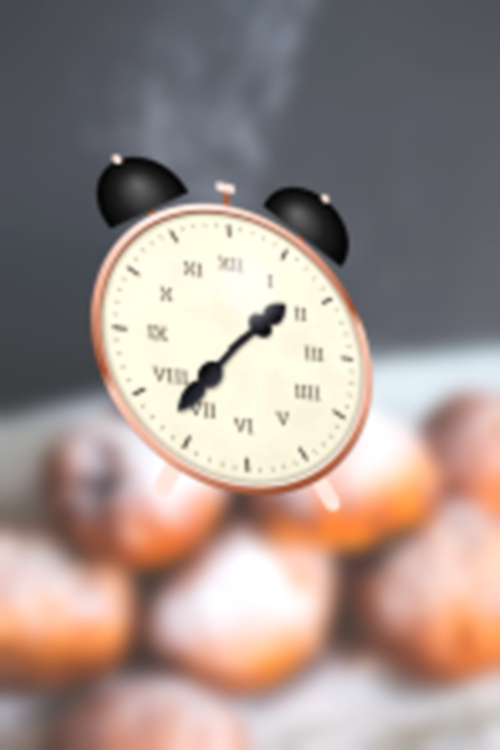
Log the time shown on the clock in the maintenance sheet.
1:37
